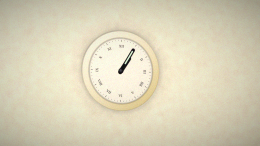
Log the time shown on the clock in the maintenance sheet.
1:05
